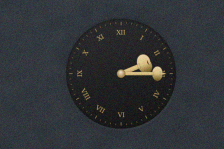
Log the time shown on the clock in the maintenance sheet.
2:15
